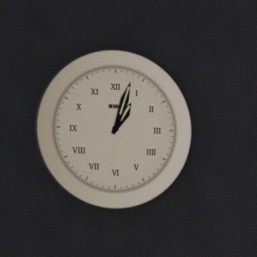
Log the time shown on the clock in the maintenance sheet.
1:03
